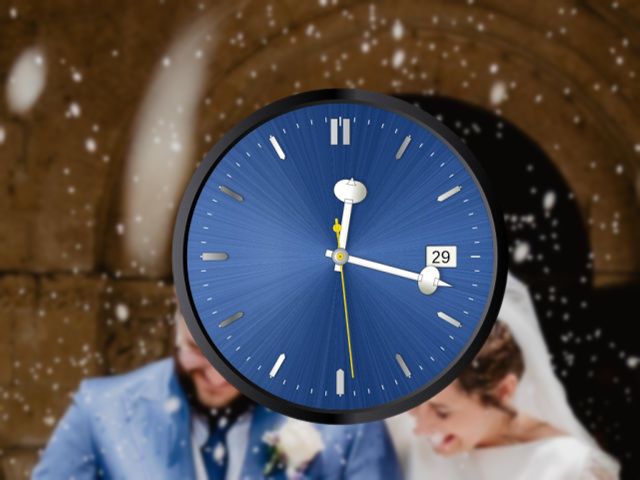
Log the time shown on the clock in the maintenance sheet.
12:17:29
